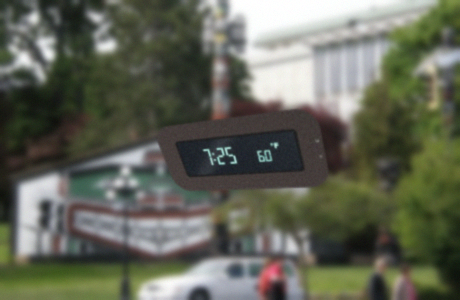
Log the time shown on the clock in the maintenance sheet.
7:25
